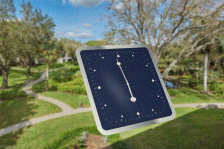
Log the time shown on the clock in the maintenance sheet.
5:59
